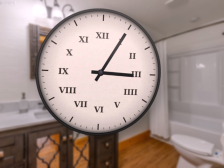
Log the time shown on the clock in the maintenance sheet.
3:05
